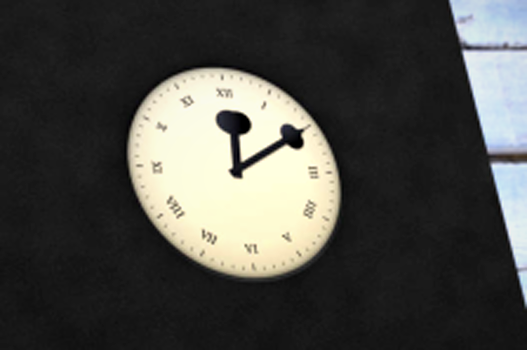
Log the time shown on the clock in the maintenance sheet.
12:10
